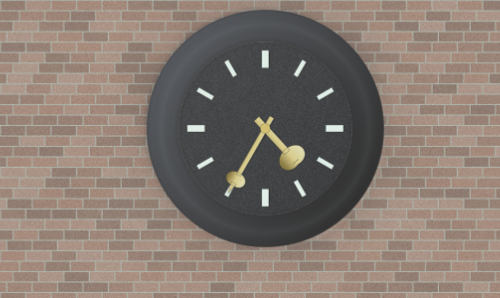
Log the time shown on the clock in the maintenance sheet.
4:35
